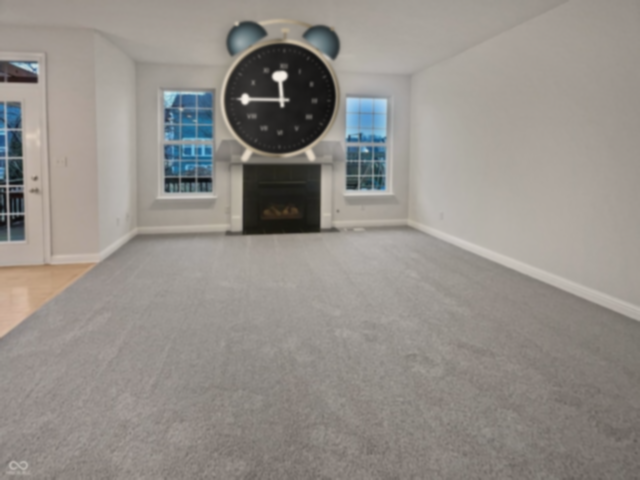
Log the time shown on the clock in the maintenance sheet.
11:45
